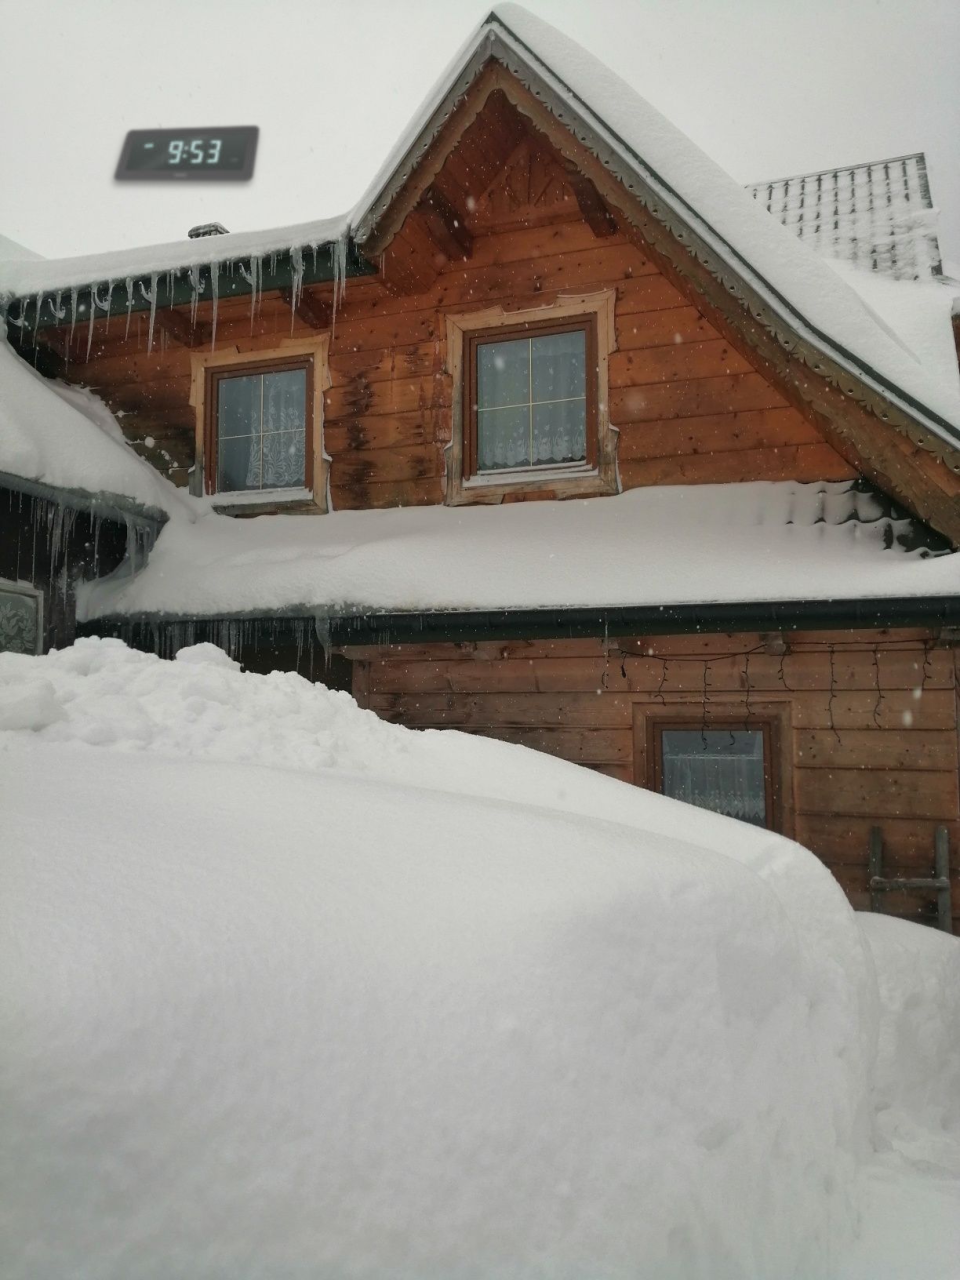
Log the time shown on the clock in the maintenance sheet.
9:53
